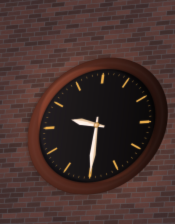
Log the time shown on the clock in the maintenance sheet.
9:30
